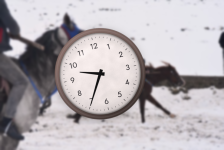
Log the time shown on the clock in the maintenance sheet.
9:35
